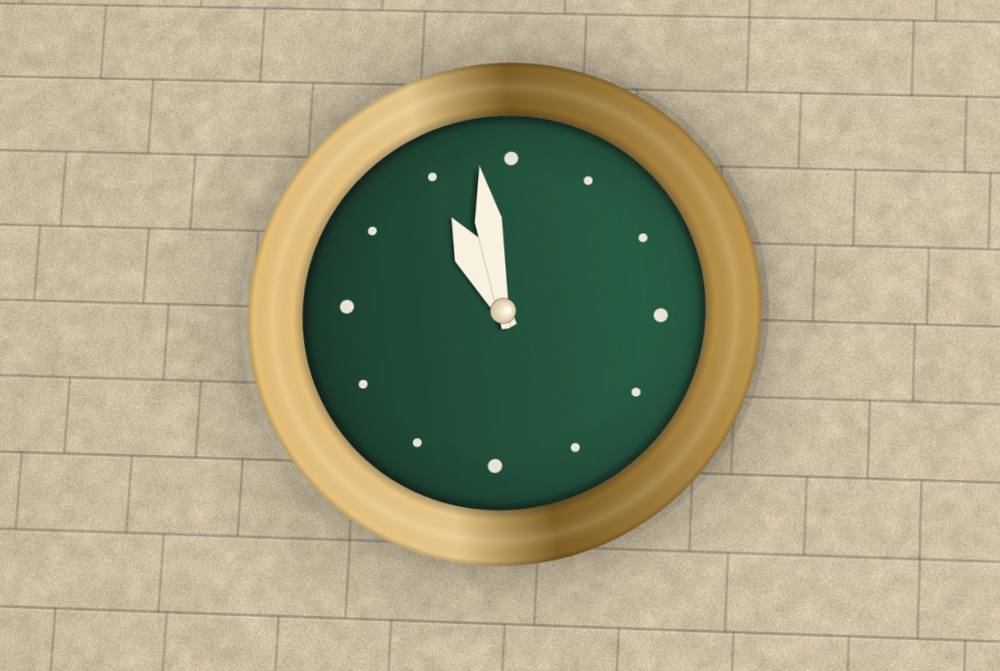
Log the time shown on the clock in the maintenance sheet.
10:58
